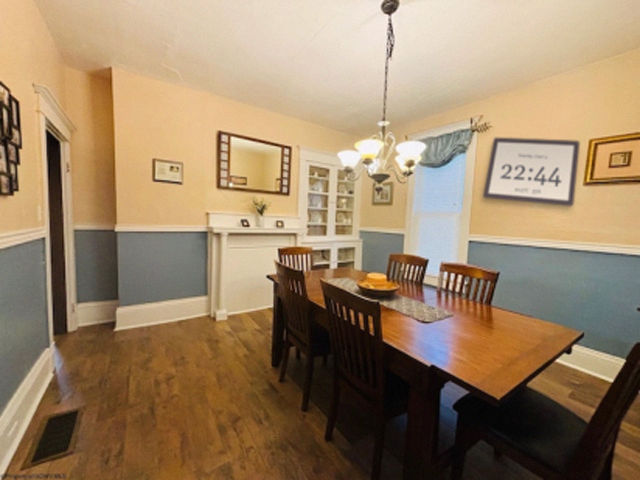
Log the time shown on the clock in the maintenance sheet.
22:44
